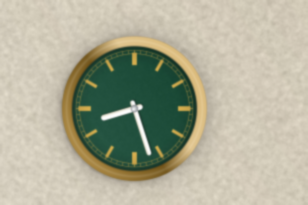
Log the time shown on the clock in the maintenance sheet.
8:27
